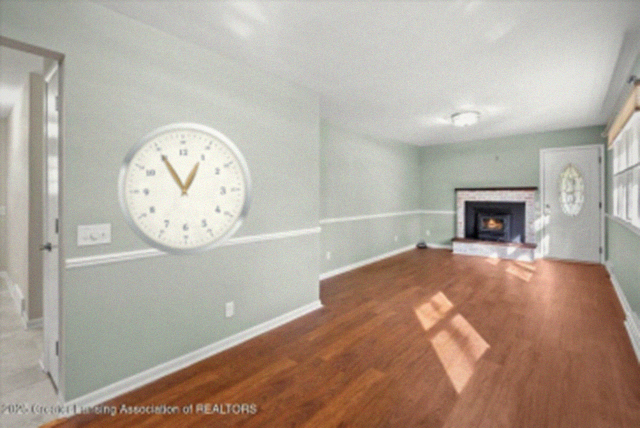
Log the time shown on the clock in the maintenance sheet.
12:55
